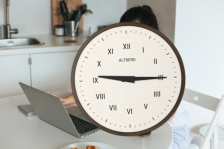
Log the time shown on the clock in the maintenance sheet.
9:15
